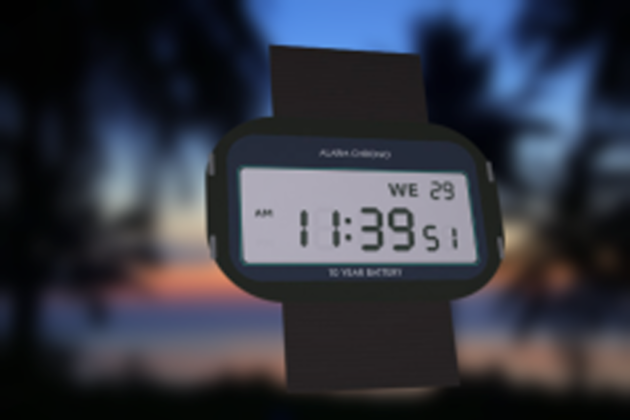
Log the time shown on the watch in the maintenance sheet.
11:39:51
